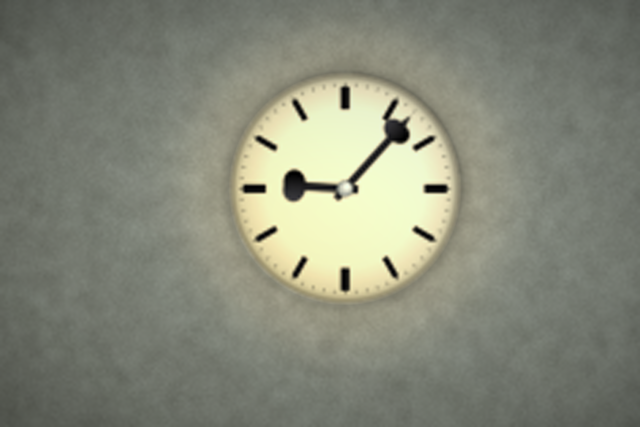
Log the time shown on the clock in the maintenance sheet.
9:07
